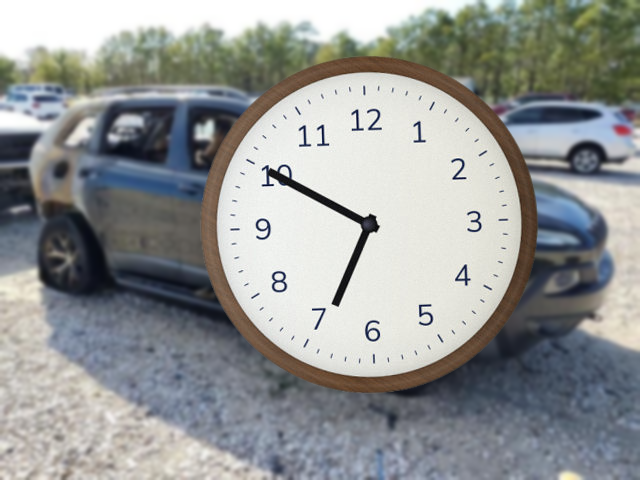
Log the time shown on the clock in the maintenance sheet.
6:50
